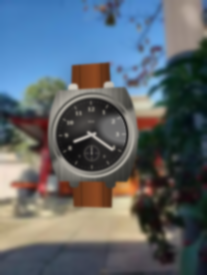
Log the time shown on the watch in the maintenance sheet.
8:21
